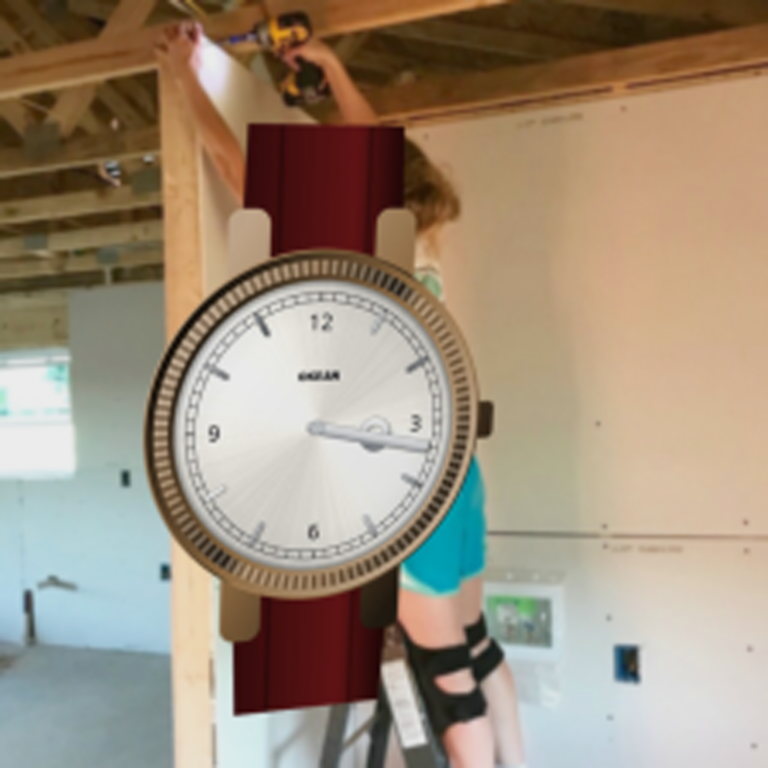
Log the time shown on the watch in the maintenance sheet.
3:17
